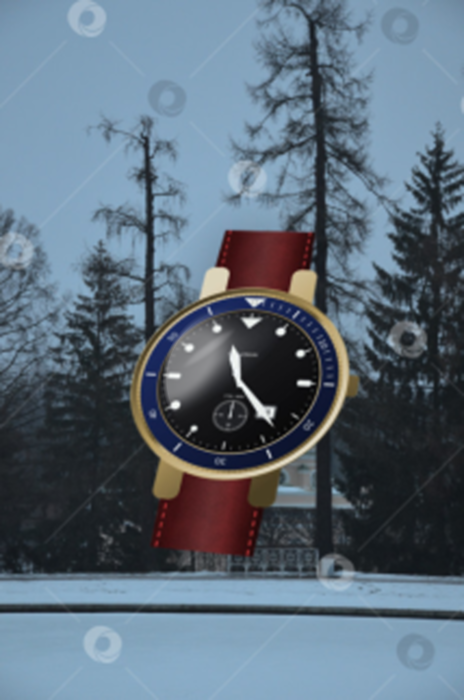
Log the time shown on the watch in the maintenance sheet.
11:23
